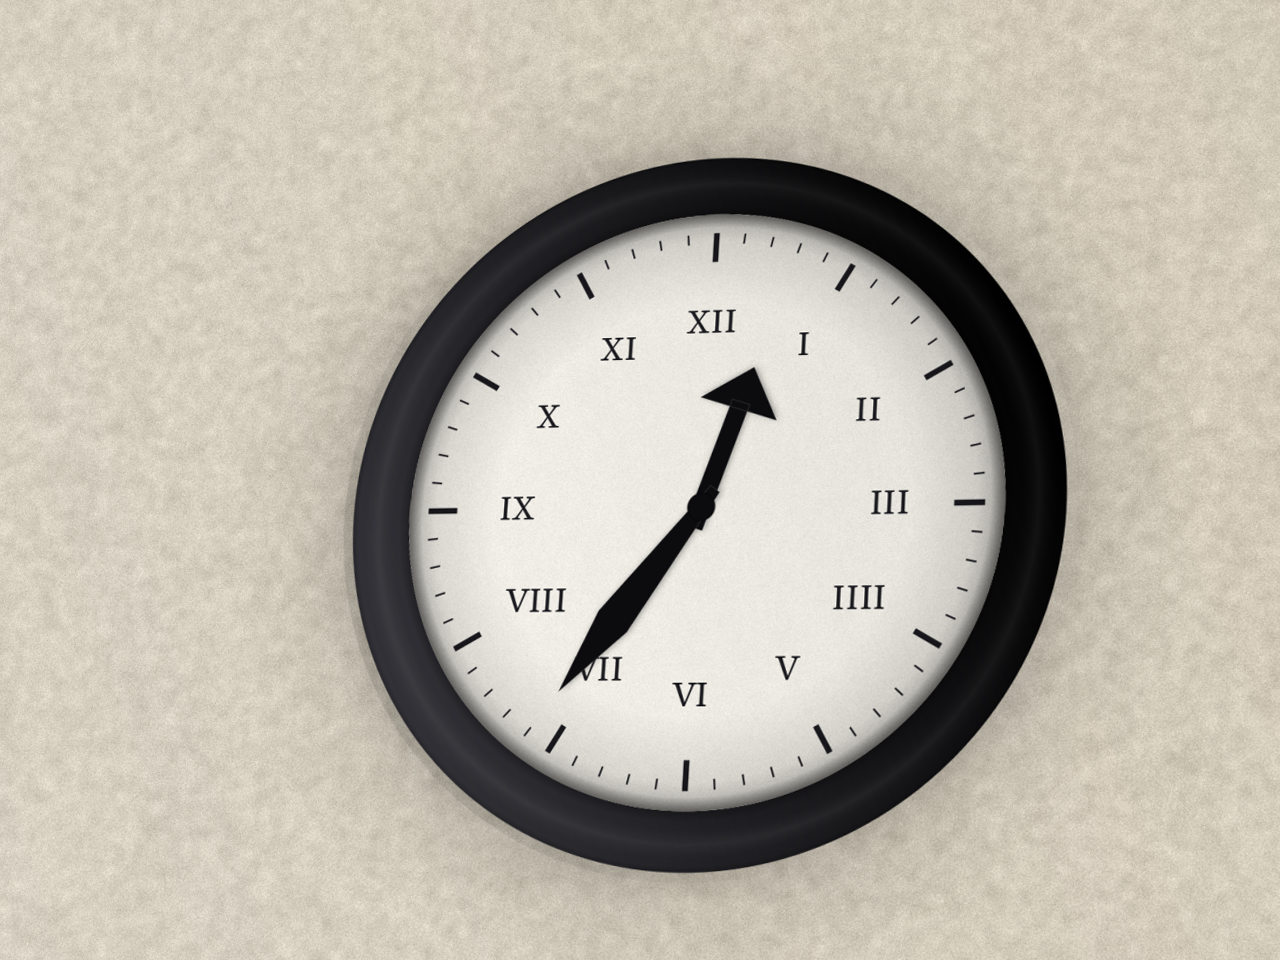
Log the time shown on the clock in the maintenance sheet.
12:36
